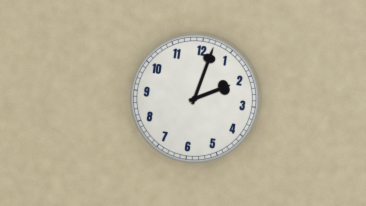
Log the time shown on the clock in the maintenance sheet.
2:02
